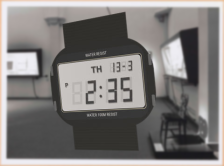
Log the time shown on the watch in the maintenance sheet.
2:35
